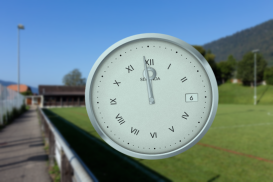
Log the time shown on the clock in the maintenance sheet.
11:59
